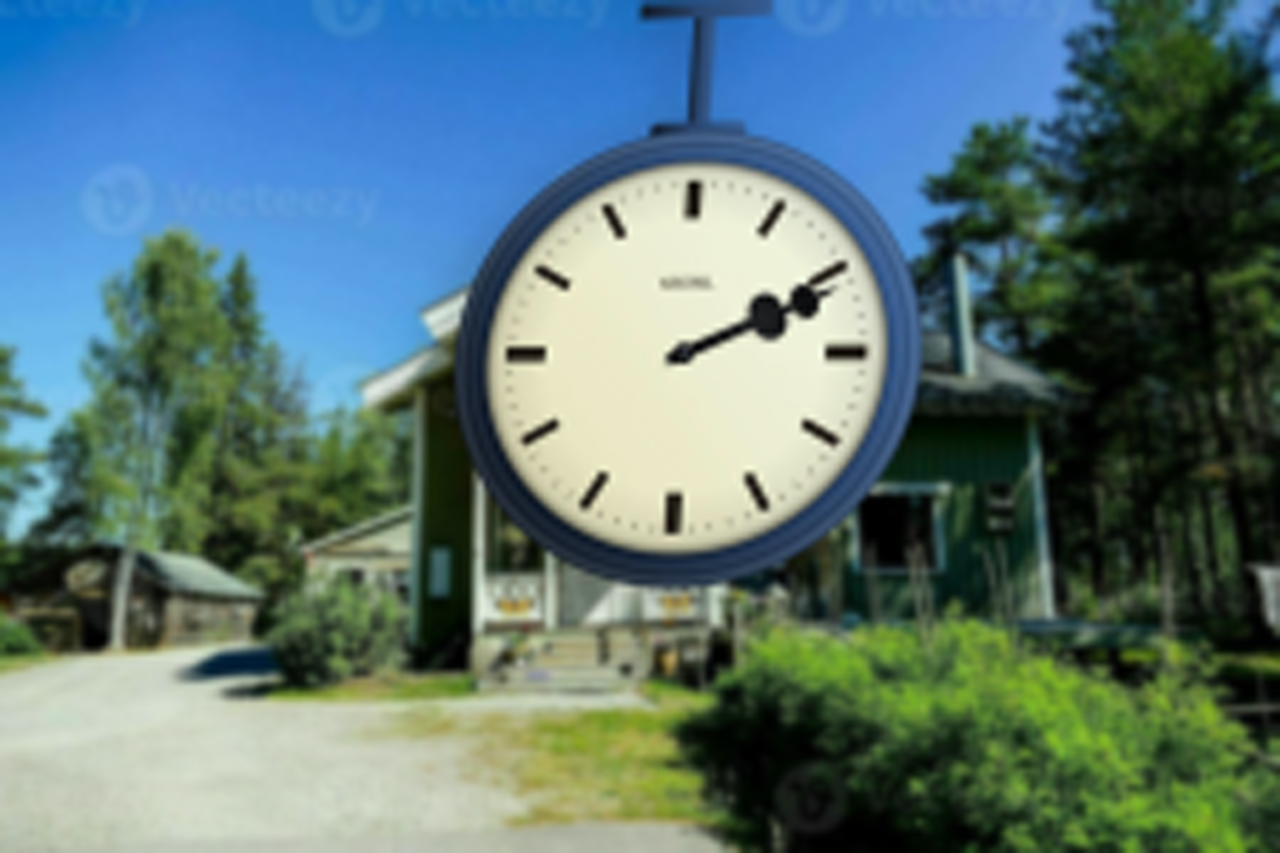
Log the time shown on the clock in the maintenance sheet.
2:11
